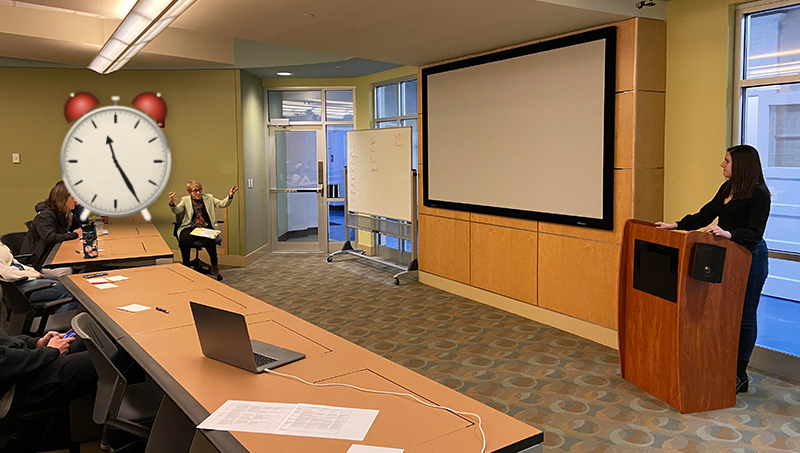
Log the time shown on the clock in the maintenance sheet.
11:25
